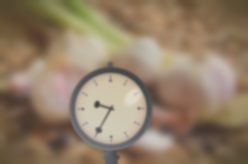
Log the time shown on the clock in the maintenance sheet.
9:35
